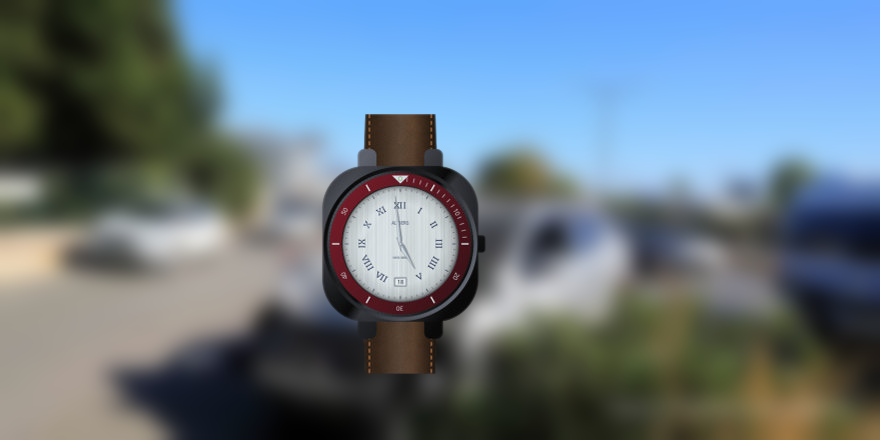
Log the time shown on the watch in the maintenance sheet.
4:59
